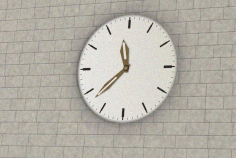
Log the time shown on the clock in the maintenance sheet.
11:38
